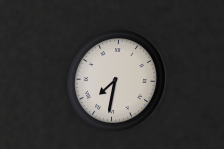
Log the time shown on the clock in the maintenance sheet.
7:31
